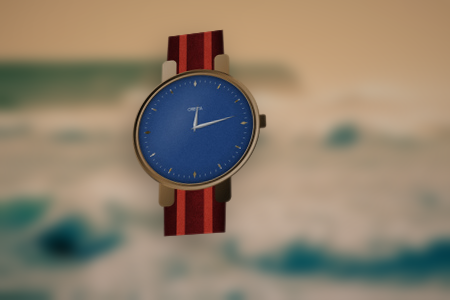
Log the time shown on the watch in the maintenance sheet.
12:13
